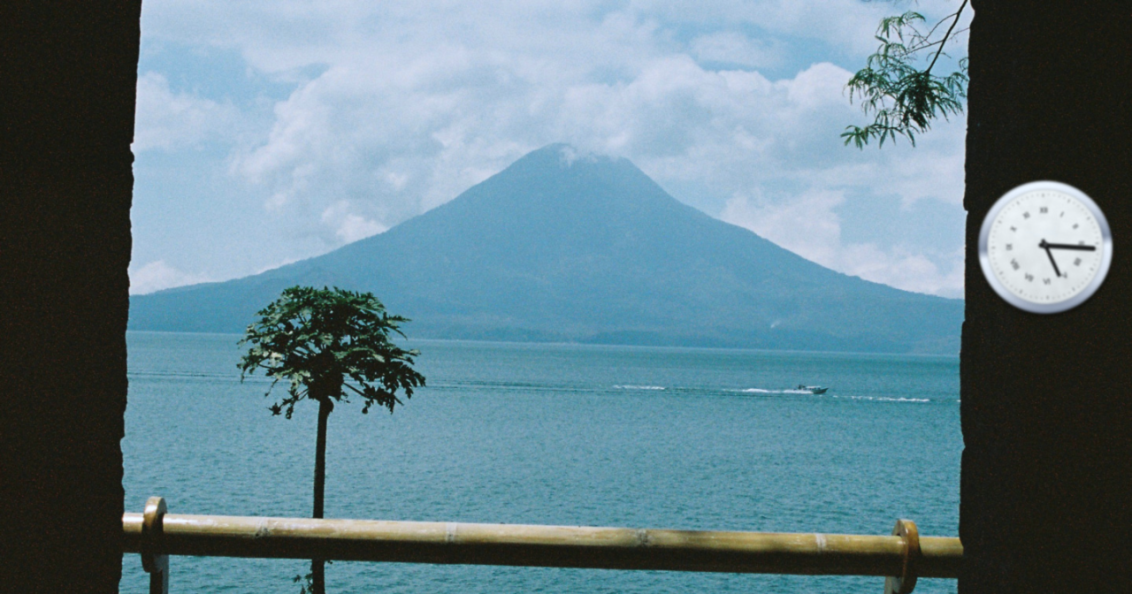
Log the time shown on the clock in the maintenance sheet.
5:16
